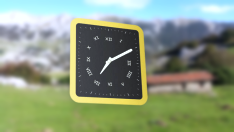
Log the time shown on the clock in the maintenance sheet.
7:10
